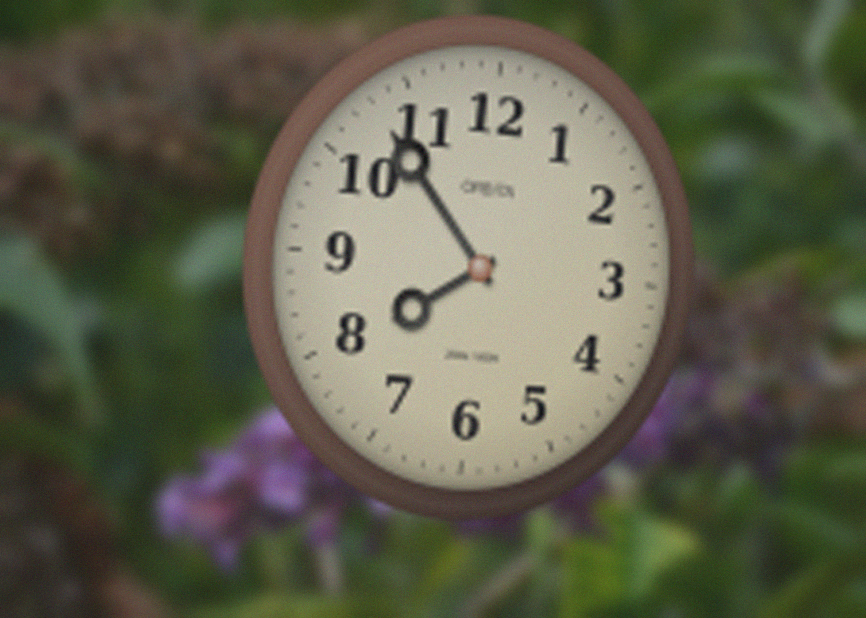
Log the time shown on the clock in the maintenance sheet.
7:53
